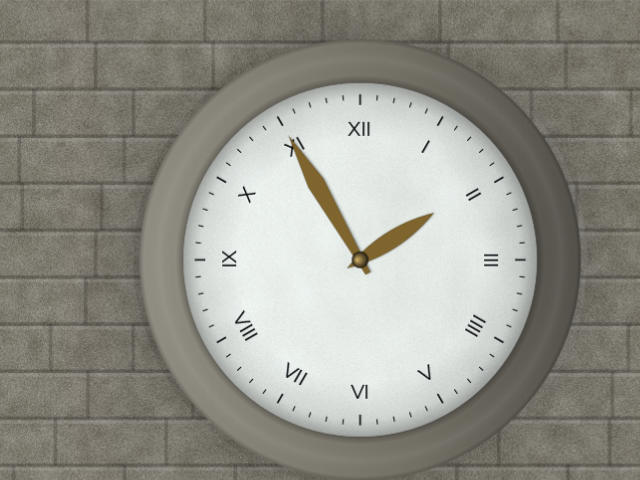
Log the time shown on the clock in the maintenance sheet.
1:55
